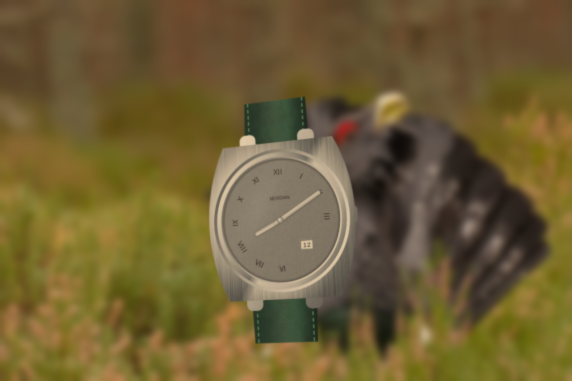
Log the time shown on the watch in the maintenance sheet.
8:10
